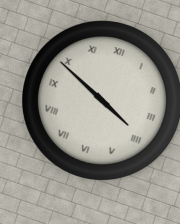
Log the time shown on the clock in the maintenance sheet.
3:49
